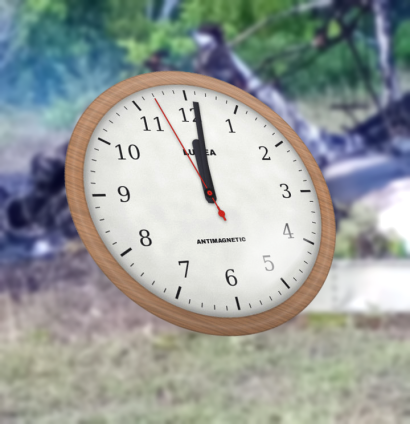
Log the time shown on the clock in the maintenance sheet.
12:00:57
